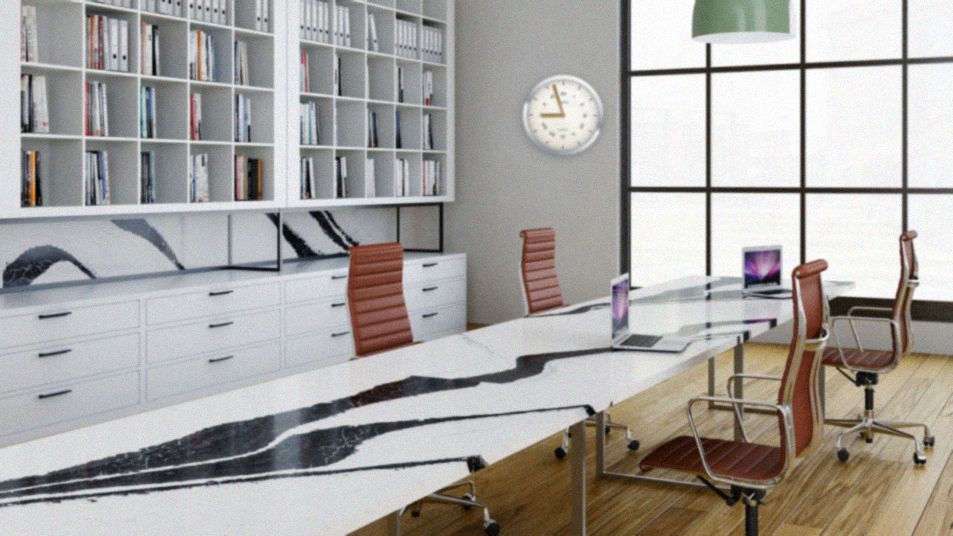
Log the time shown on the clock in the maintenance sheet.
8:57
